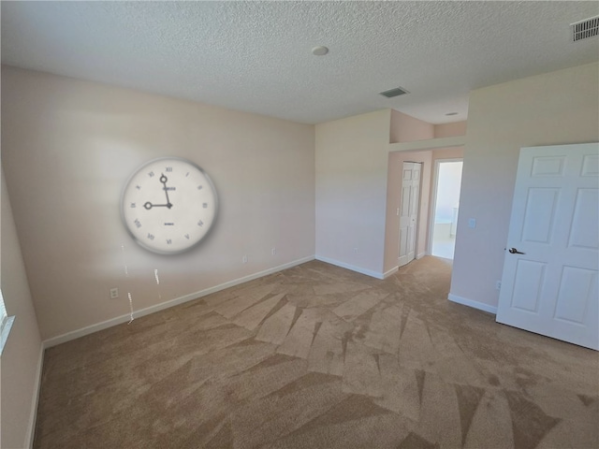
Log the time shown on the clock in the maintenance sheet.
8:58
